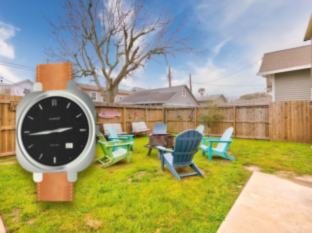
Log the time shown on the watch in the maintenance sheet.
2:44
